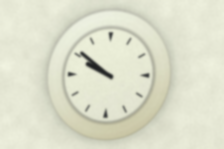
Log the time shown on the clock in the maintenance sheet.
9:51
